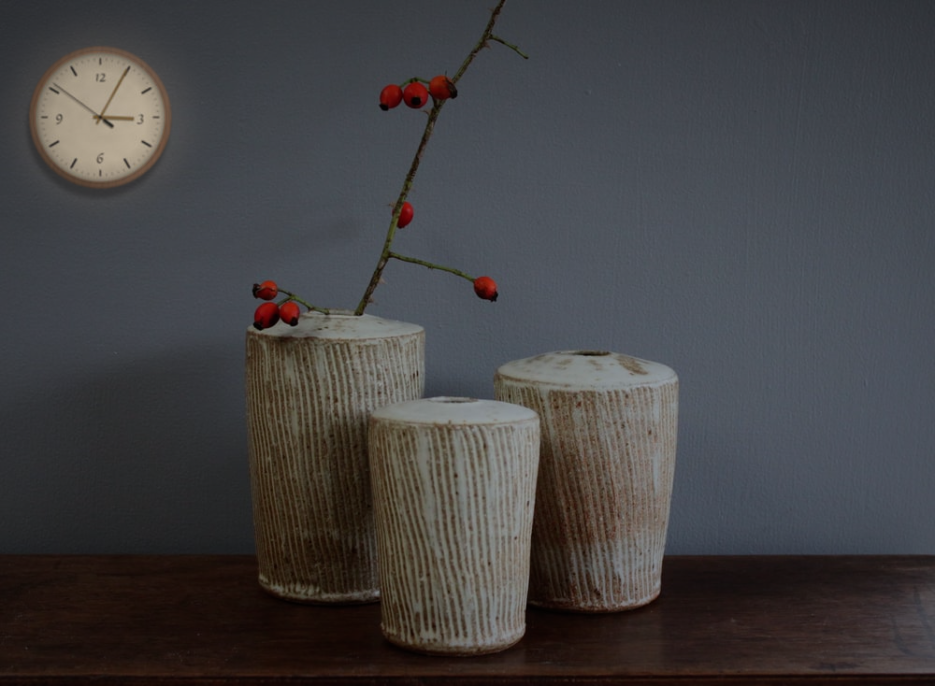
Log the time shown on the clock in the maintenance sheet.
3:04:51
